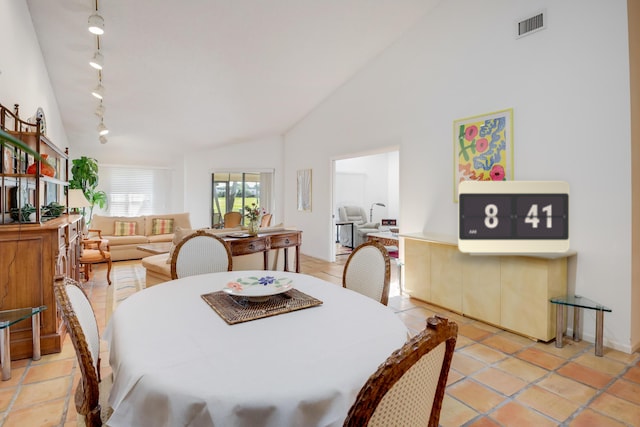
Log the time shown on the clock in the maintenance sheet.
8:41
